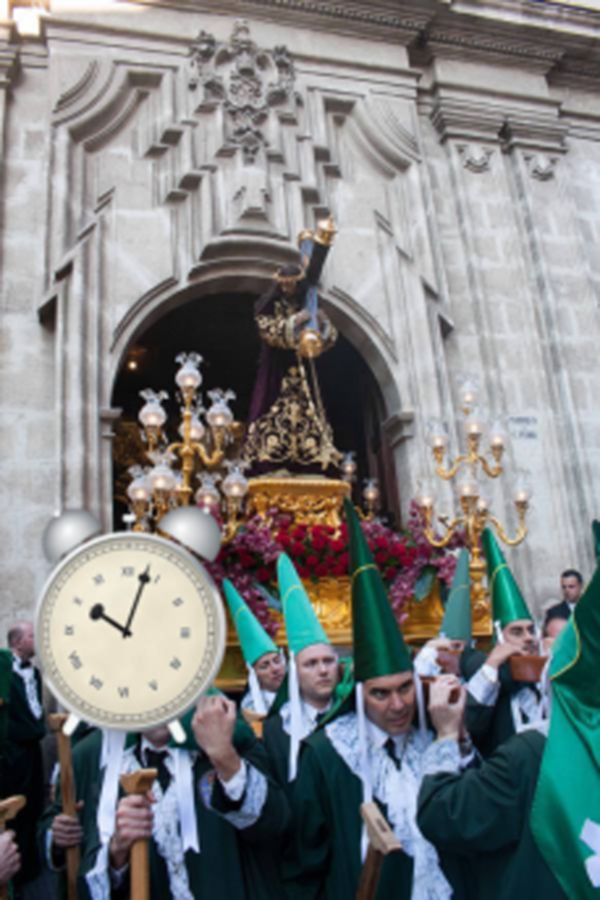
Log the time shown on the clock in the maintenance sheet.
10:03
